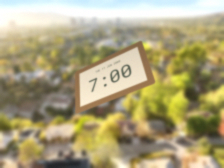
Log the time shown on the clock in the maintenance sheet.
7:00
